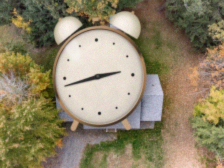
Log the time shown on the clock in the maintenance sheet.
2:43
